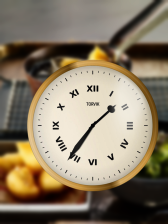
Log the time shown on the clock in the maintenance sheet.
1:36
